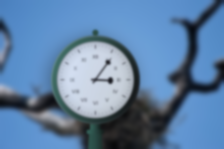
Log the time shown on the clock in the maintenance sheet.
3:06
